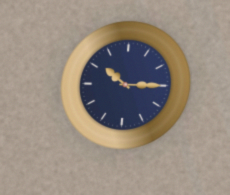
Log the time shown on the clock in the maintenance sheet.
10:15
